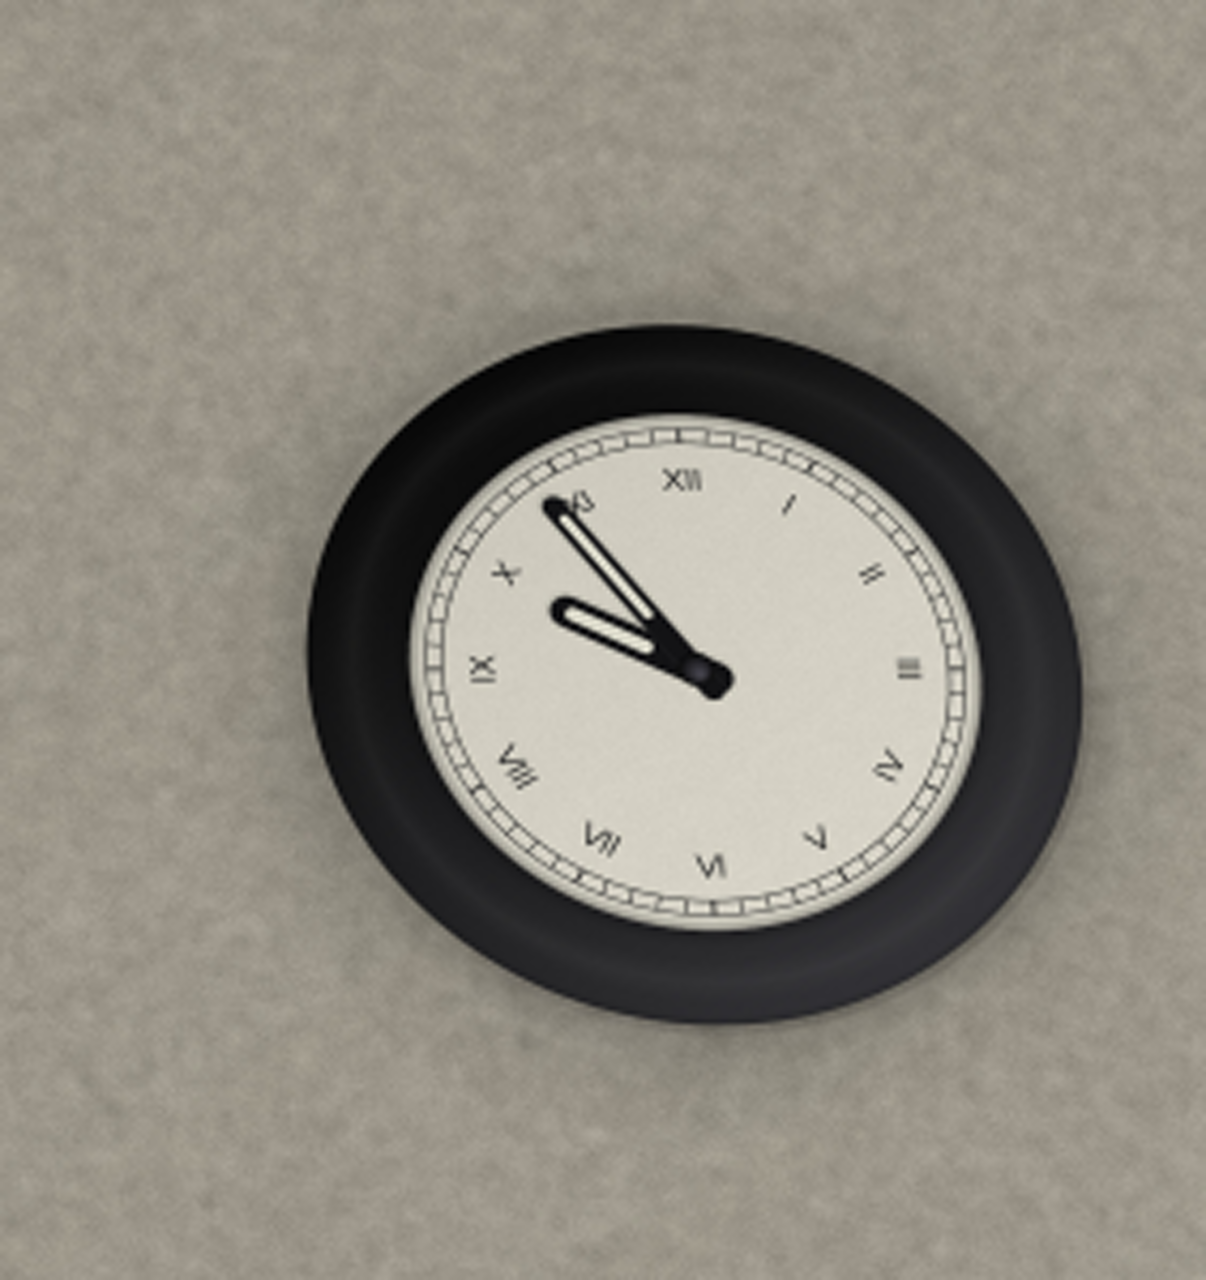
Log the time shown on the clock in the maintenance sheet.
9:54
